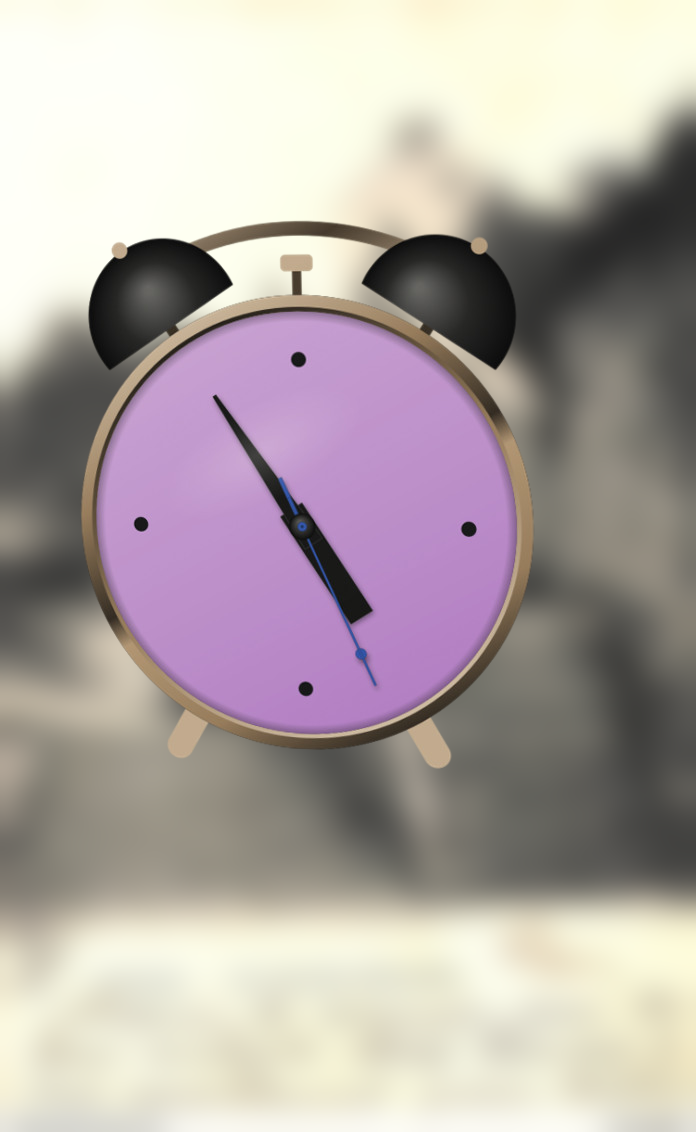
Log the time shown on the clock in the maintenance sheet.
4:54:26
